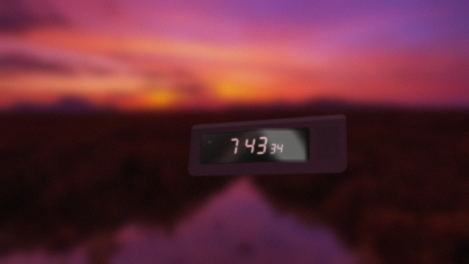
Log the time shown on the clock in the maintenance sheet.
7:43
